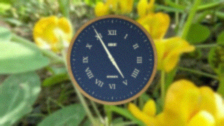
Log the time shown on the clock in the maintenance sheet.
4:55
